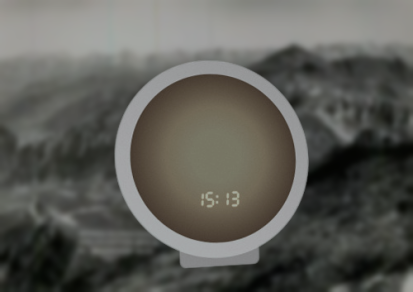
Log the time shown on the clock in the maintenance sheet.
15:13
